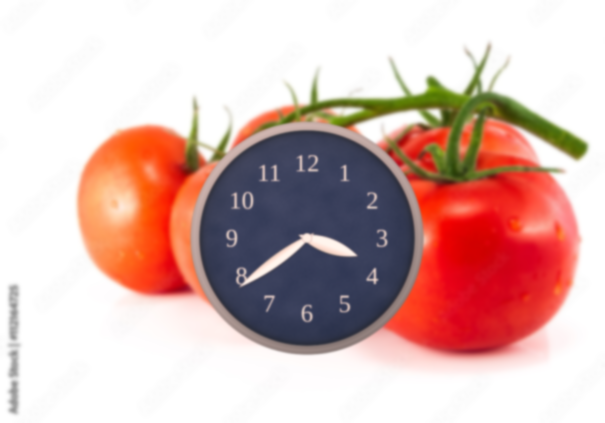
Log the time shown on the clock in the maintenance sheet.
3:39
